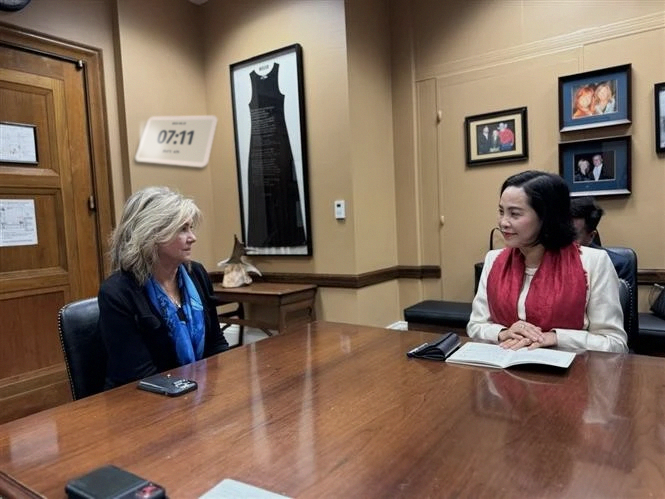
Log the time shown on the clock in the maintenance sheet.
7:11
